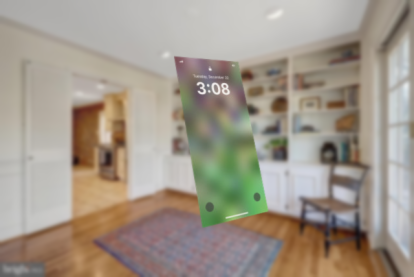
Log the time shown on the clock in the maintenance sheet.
3:08
